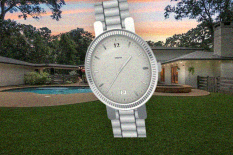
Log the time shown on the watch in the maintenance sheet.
1:37
